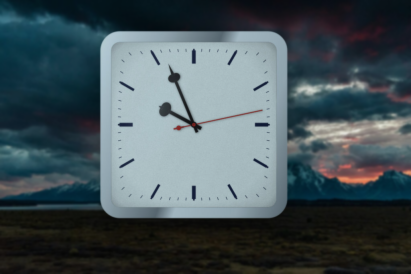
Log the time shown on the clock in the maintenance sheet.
9:56:13
